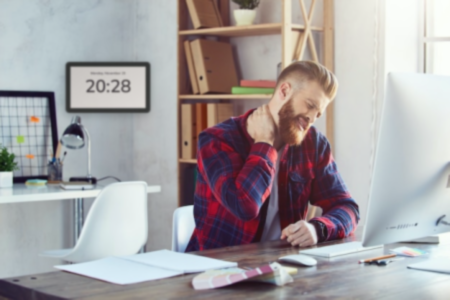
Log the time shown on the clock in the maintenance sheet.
20:28
